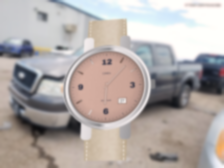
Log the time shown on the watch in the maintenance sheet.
6:07
